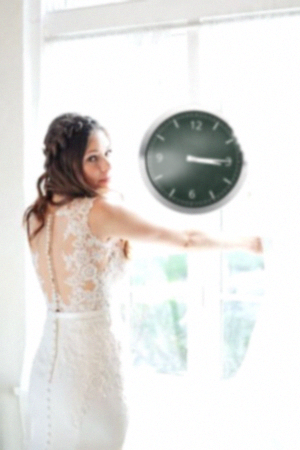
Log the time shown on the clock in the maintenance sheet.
3:15
